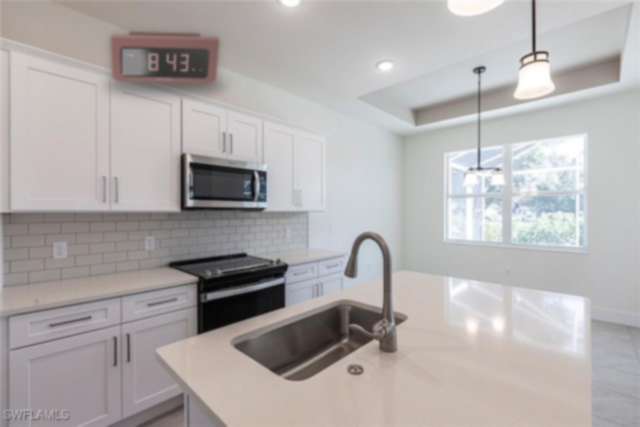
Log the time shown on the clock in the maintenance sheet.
8:43
